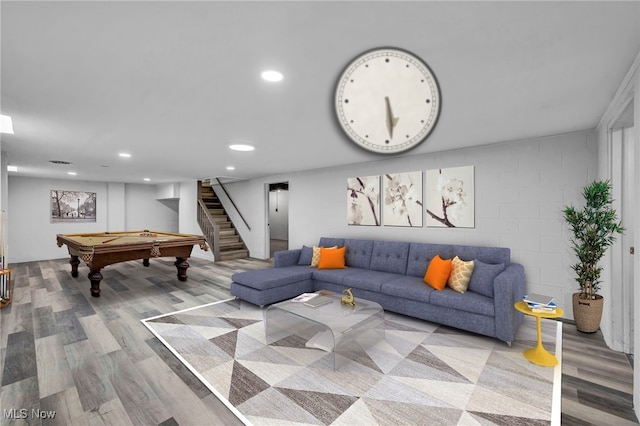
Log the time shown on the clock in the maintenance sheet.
5:29
